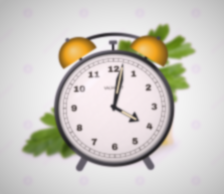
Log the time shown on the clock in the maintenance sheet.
4:02
